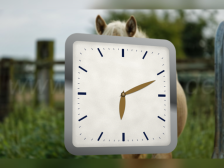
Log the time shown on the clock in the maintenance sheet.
6:11
